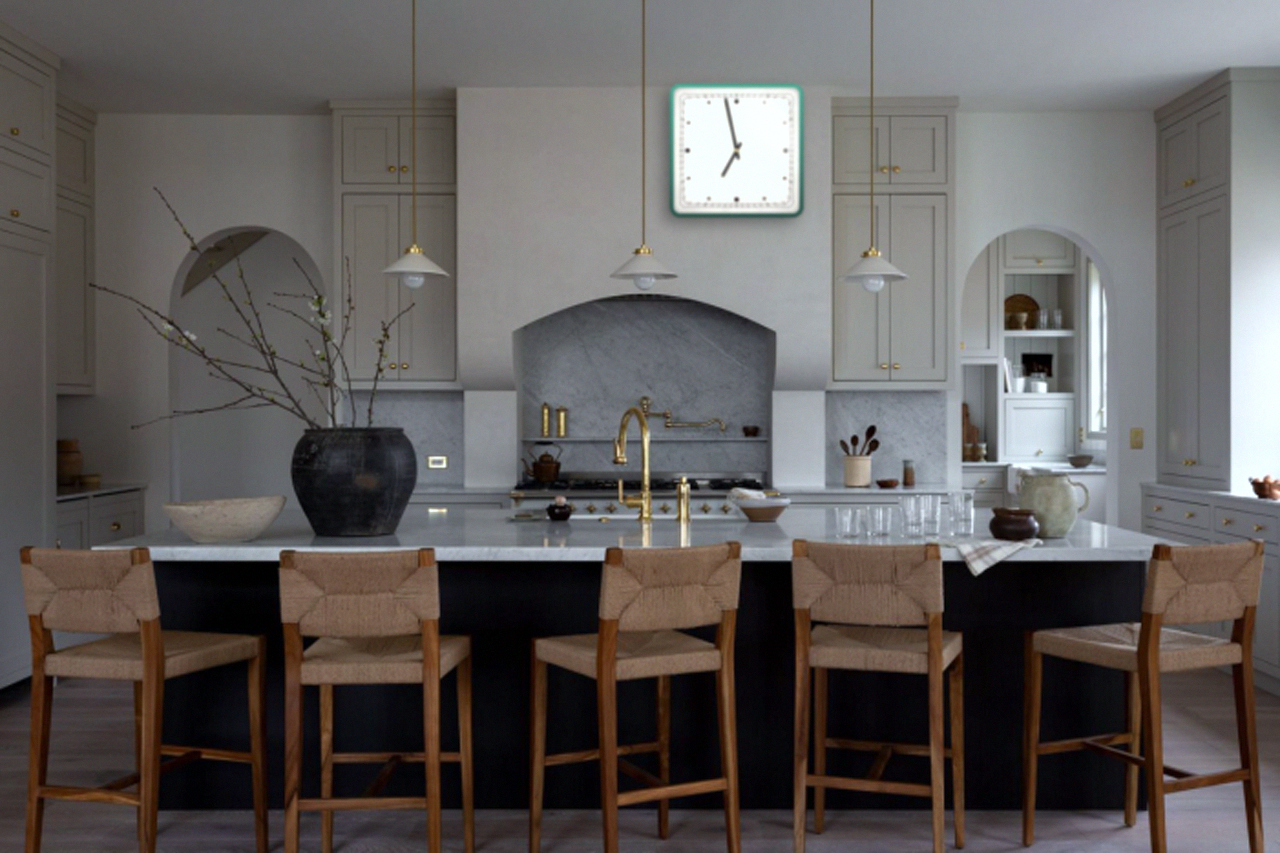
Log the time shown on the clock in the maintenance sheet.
6:58
